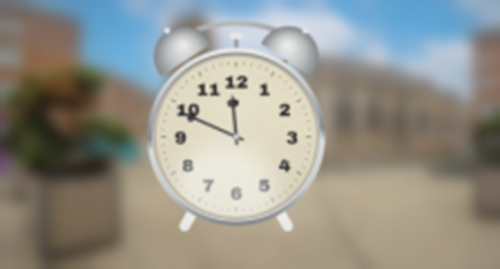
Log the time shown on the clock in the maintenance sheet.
11:49
